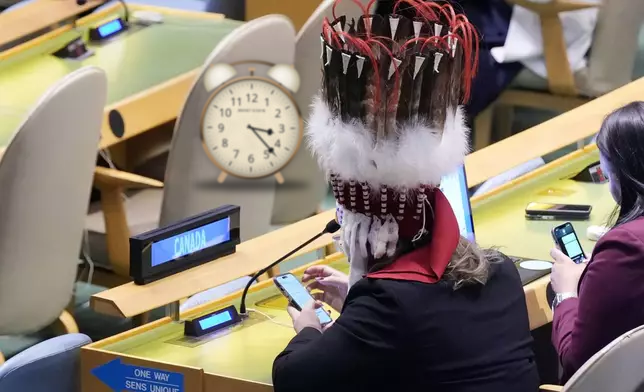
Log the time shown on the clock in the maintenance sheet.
3:23
